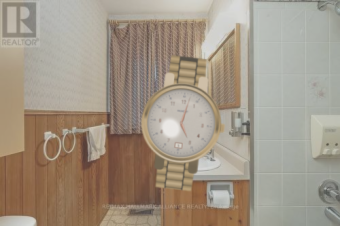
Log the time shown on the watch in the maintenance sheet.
5:02
